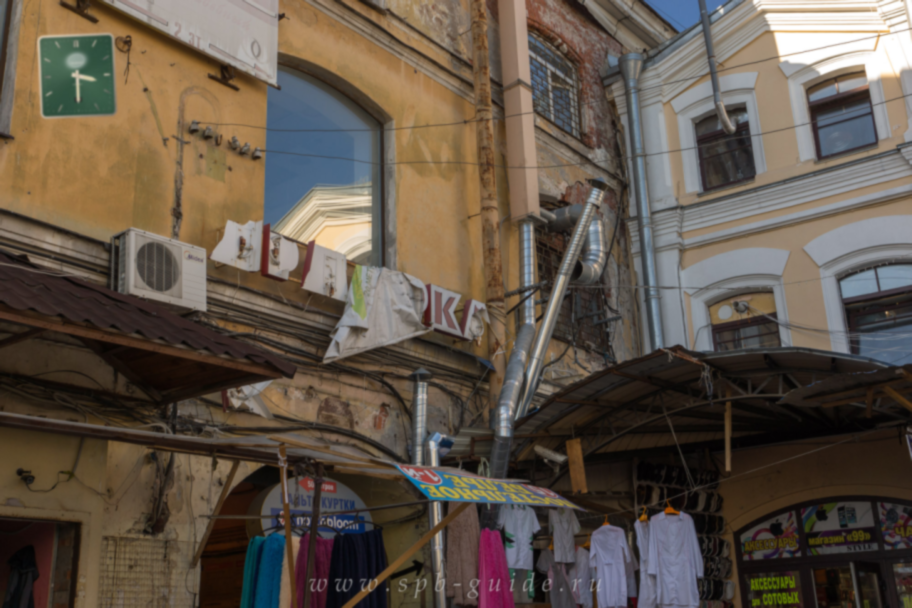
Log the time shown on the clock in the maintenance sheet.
3:30
